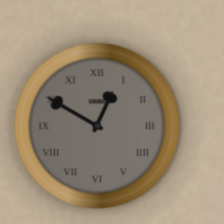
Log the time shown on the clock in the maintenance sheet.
12:50
